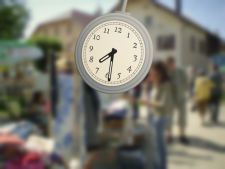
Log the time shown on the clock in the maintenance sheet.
7:29
